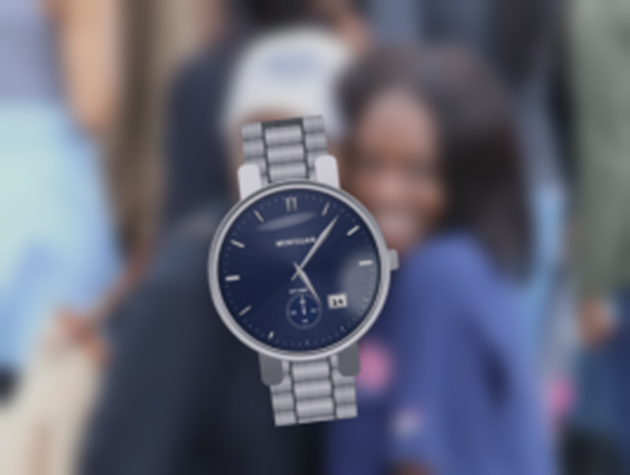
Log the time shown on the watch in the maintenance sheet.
5:07
